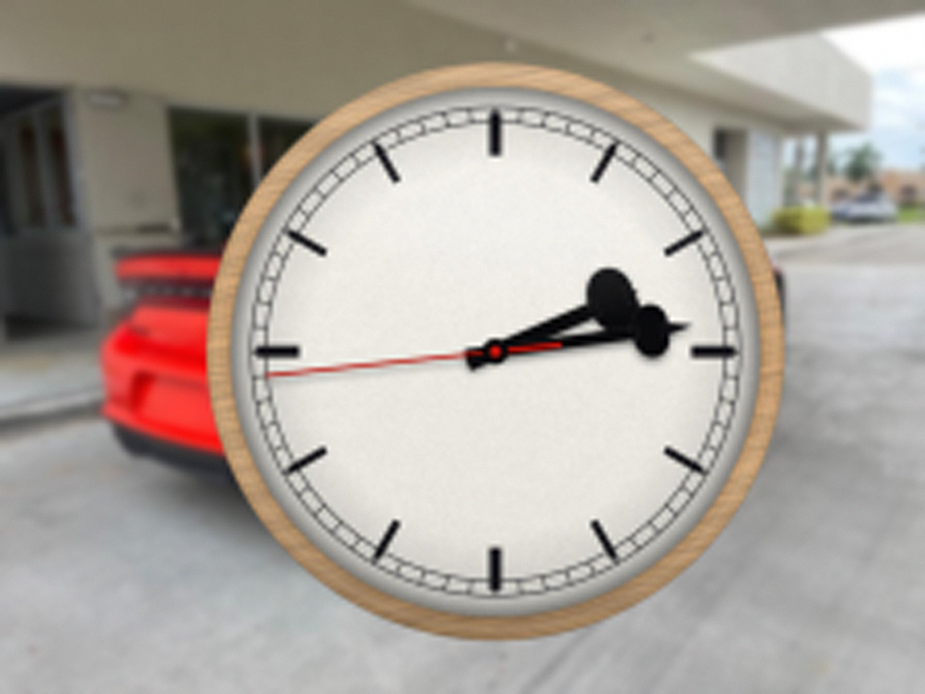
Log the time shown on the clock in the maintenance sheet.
2:13:44
